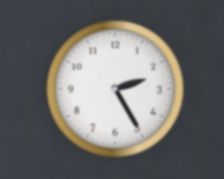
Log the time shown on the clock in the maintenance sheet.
2:25
